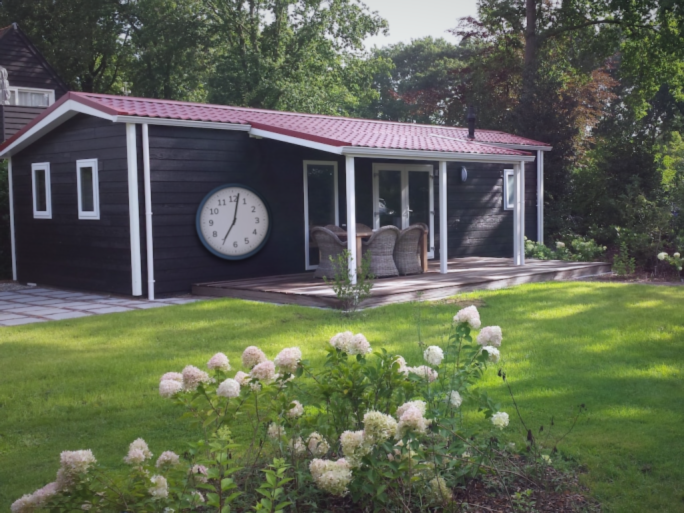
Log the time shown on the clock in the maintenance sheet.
7:02
